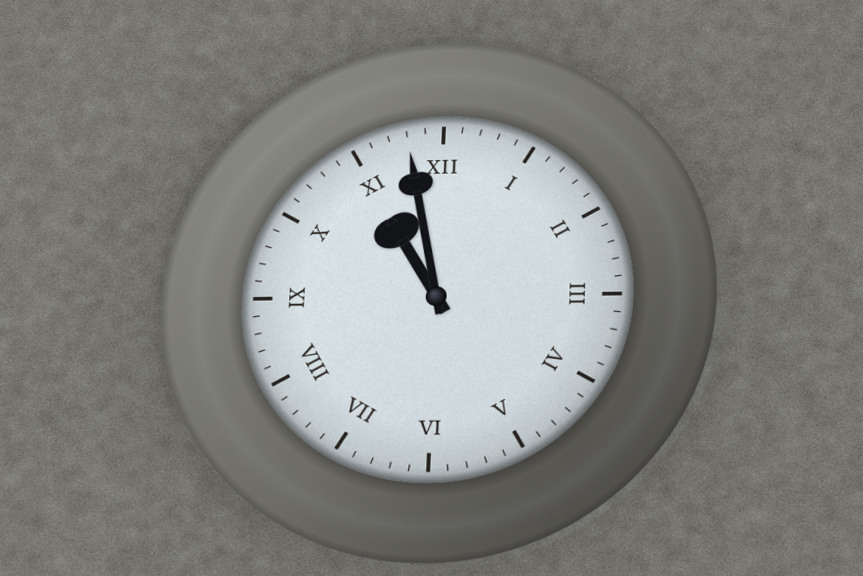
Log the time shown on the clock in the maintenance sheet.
10:58
